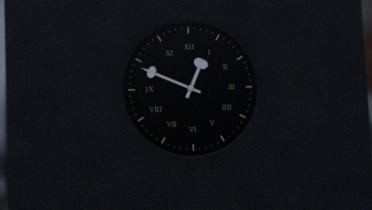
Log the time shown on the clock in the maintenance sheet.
12:49
